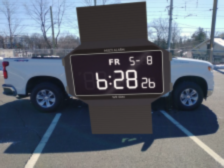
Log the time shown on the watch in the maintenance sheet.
6:28:26
